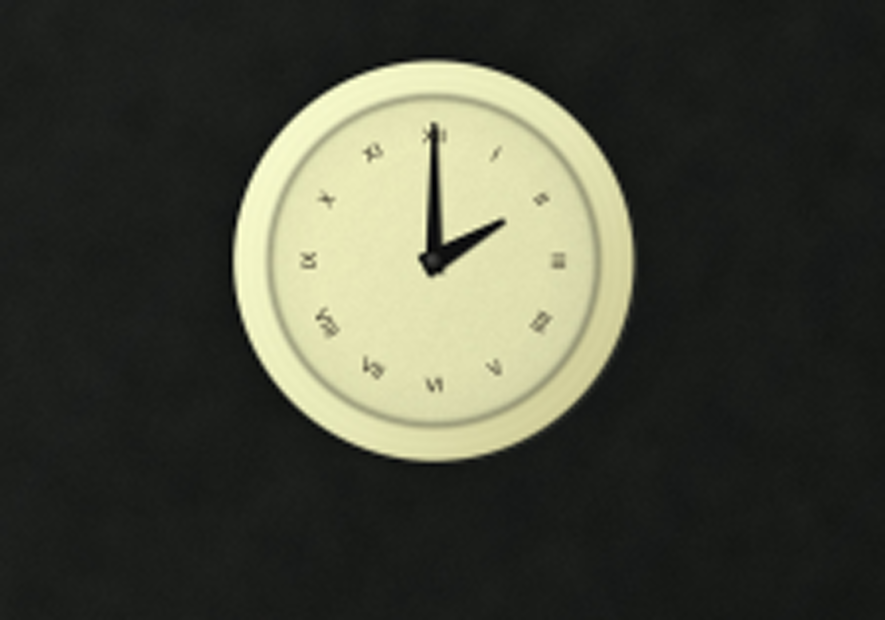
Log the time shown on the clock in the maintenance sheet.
2:00
